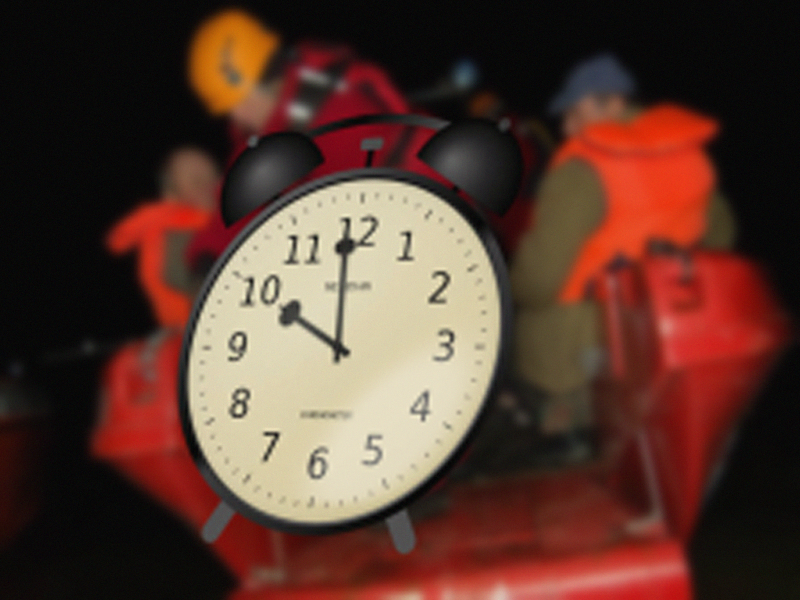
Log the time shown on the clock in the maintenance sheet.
9:59
